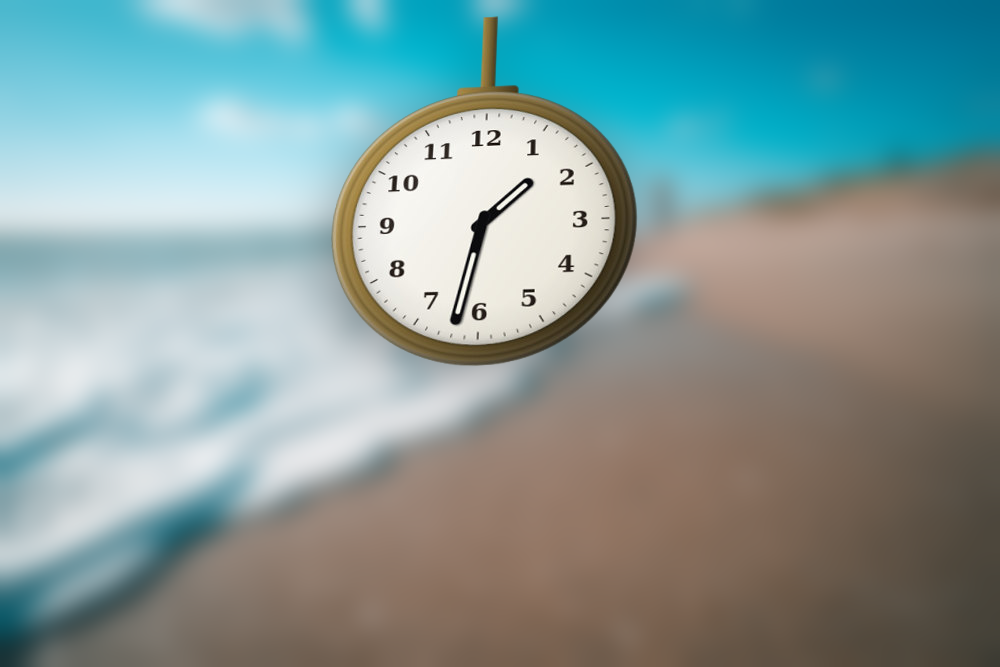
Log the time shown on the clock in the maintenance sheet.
1:32
